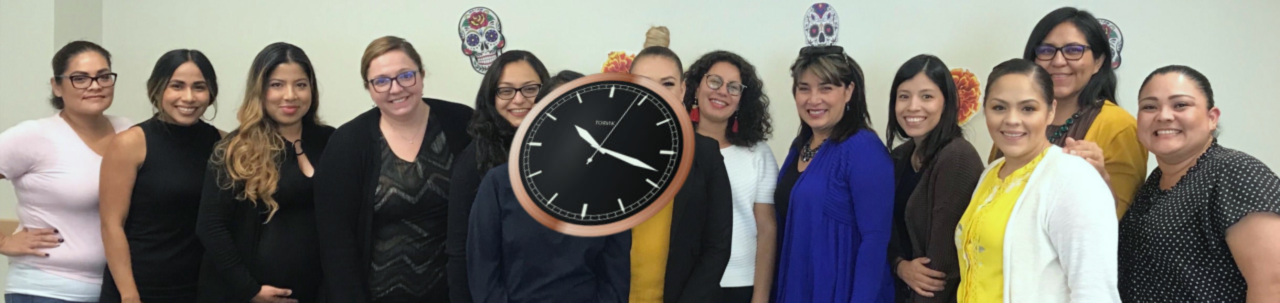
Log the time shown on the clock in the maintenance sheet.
10:18:04
